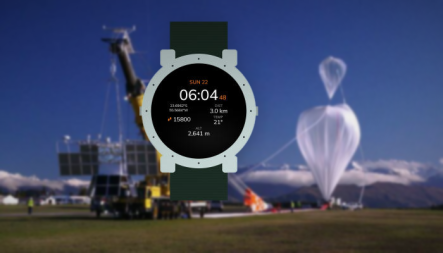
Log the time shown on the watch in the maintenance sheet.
6:04
